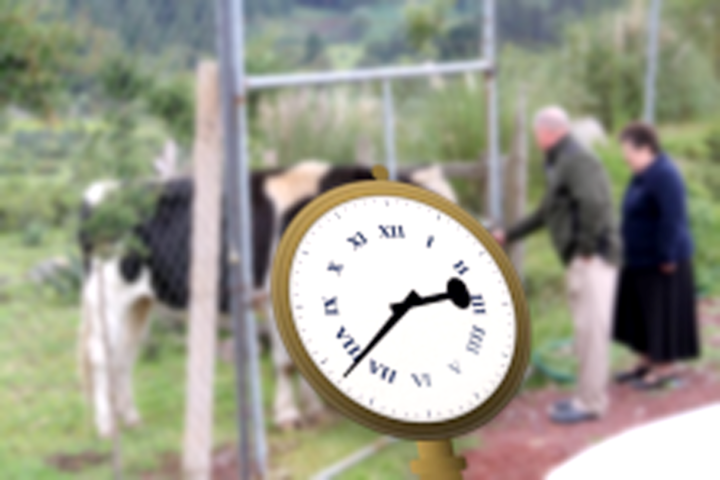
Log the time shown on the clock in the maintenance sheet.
2:38
